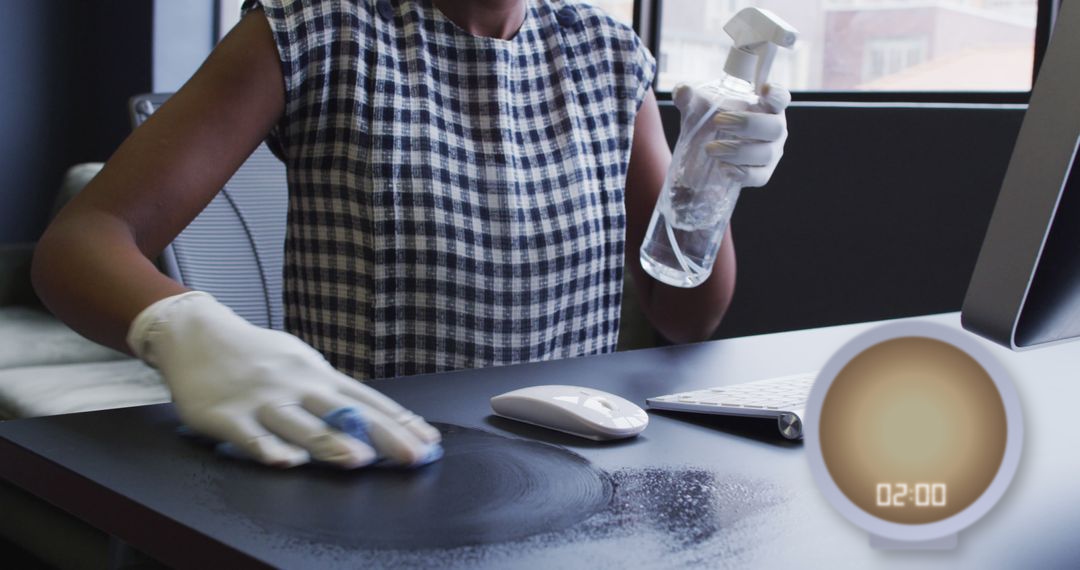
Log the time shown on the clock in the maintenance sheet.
2:00
